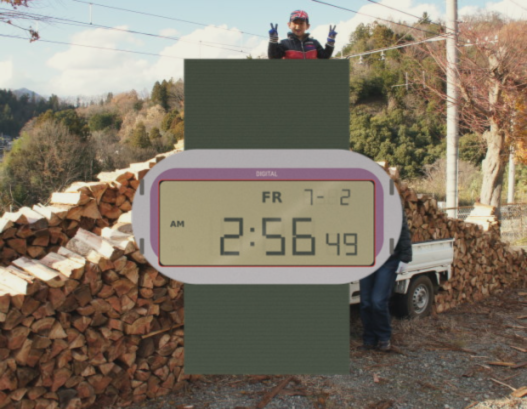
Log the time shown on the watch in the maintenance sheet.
2:56:49
